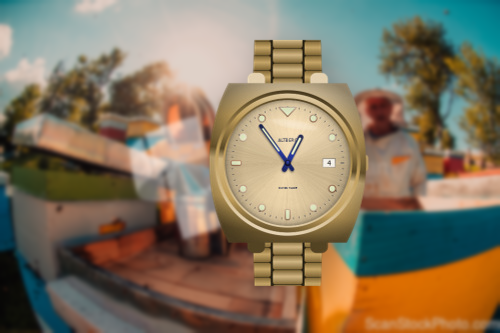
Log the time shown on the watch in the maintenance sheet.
12:54
